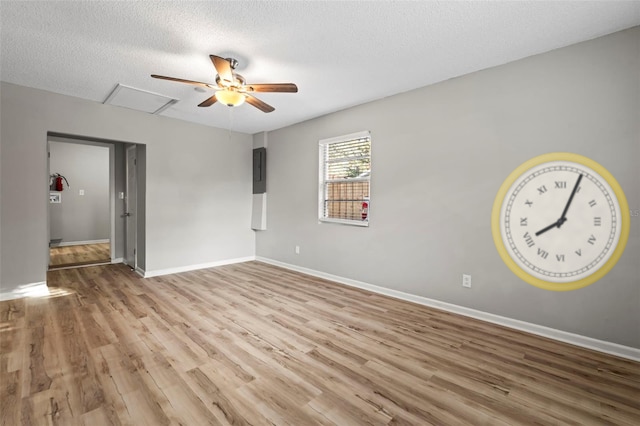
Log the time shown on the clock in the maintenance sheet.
8:04
